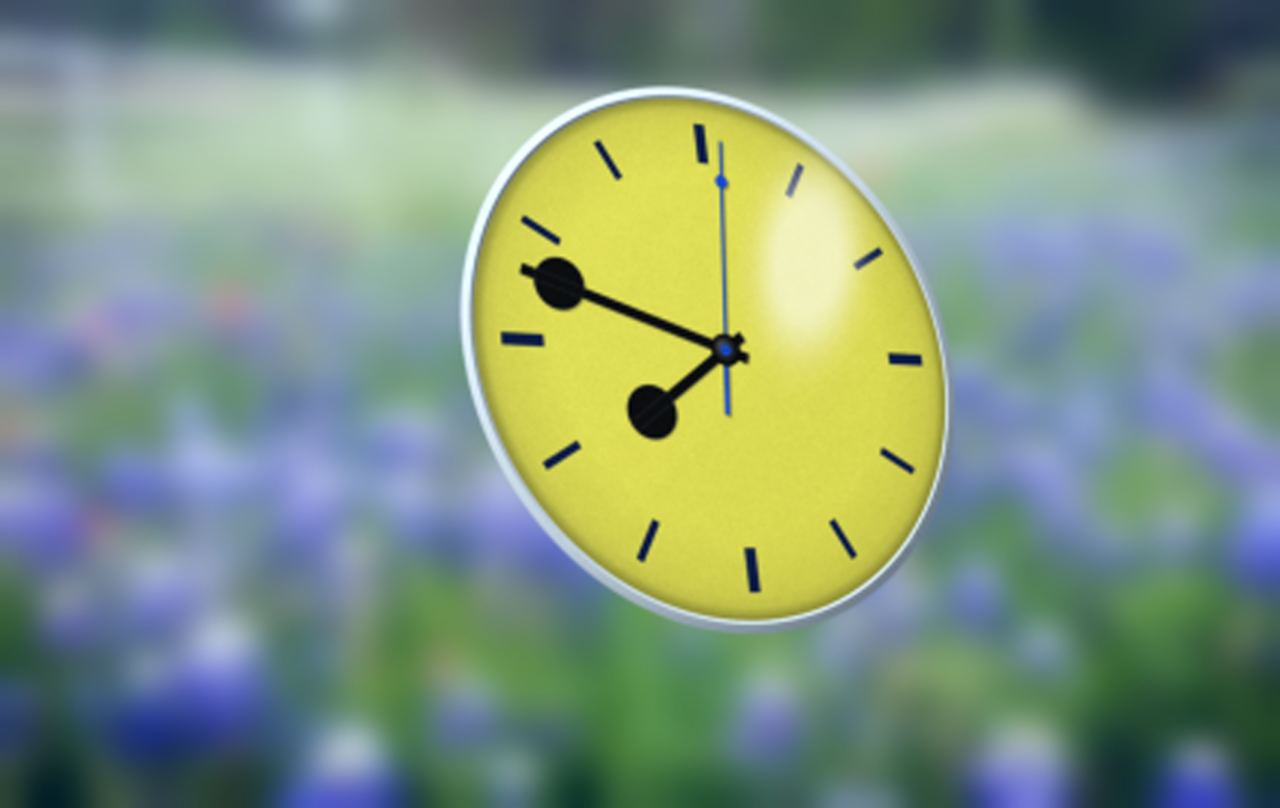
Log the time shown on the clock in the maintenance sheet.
7:48:01
